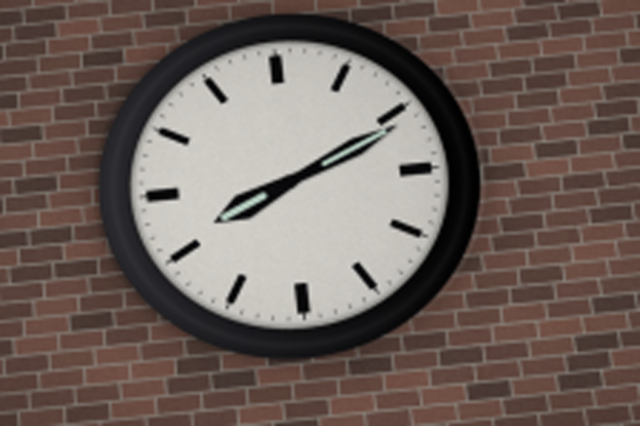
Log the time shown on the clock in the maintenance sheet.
8:11
